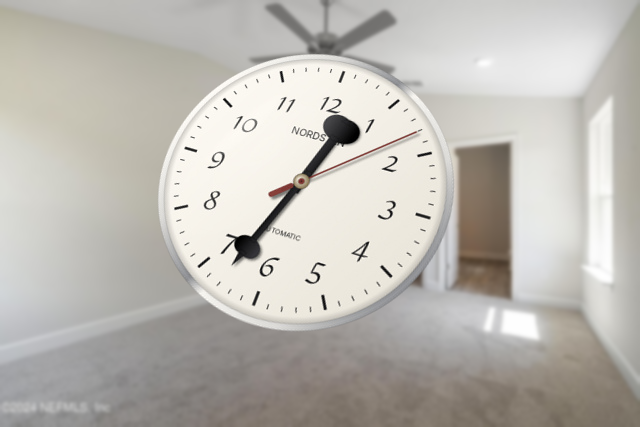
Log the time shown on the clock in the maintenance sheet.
12:33:08
